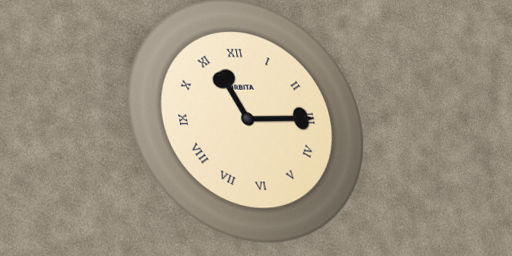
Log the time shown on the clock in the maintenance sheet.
11:15
